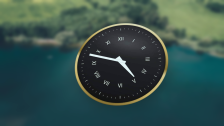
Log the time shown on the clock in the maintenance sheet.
4:48
